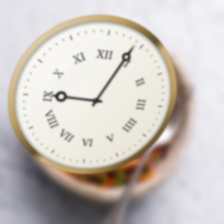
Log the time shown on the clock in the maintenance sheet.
9:04
